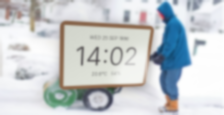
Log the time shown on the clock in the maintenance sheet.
14:02
